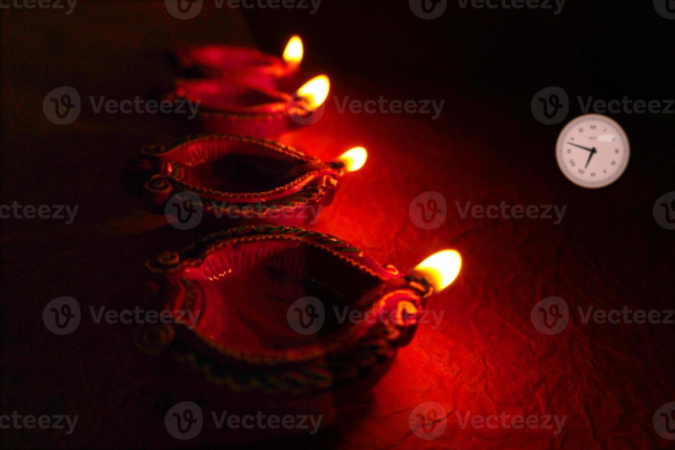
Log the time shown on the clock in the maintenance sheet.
6:48
